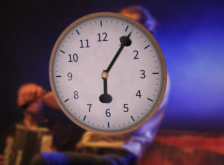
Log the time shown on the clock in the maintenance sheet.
6:06
